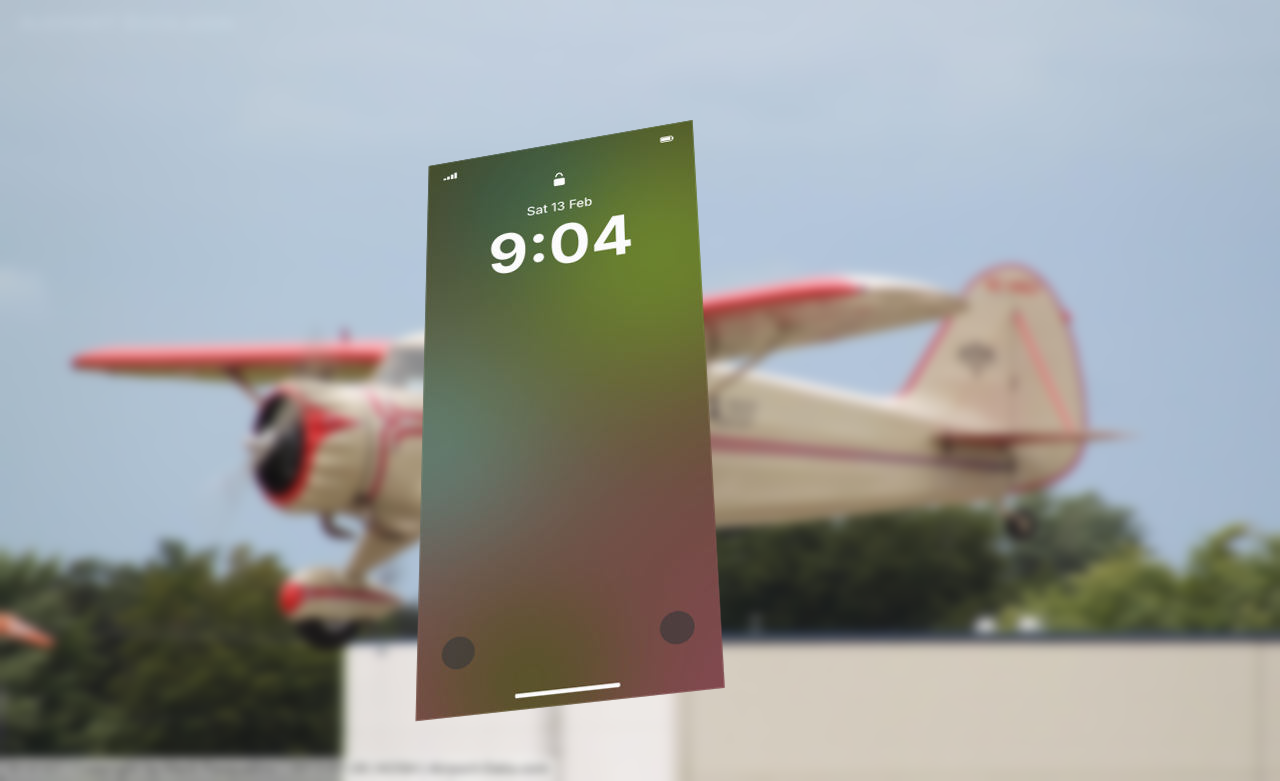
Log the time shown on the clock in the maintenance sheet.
9:04
